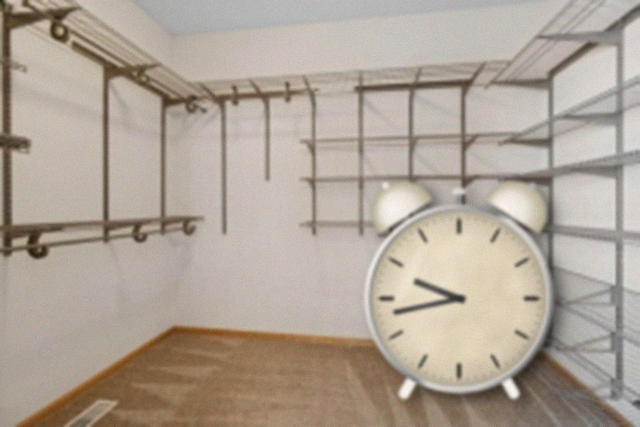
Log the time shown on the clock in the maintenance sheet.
9:43
